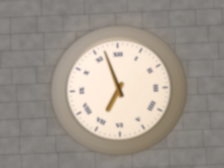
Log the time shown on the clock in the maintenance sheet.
6:57
